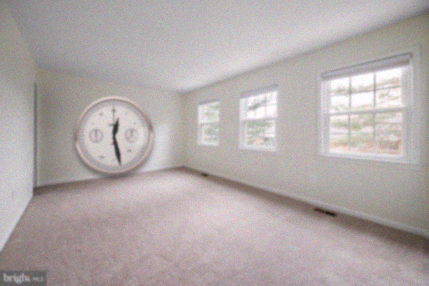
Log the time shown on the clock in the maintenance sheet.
12:28
